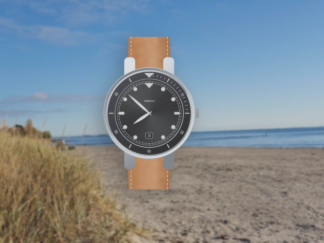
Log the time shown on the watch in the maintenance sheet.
7:52
